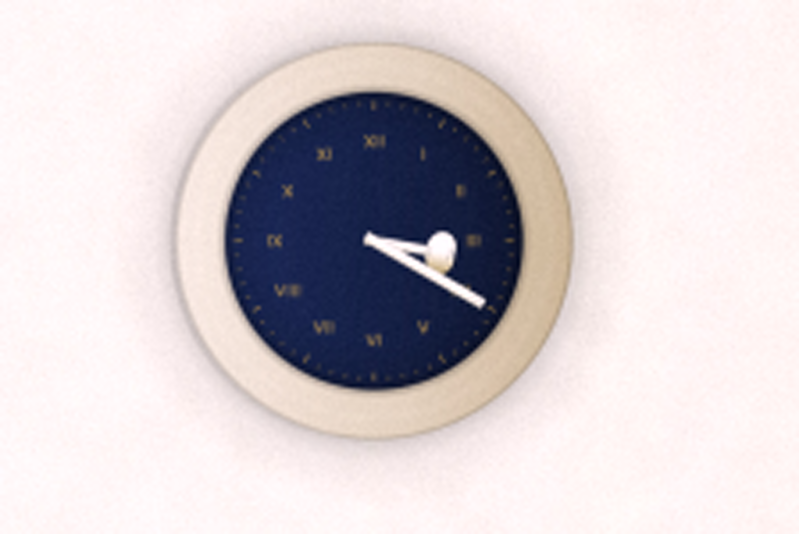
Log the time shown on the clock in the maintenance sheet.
3:20
